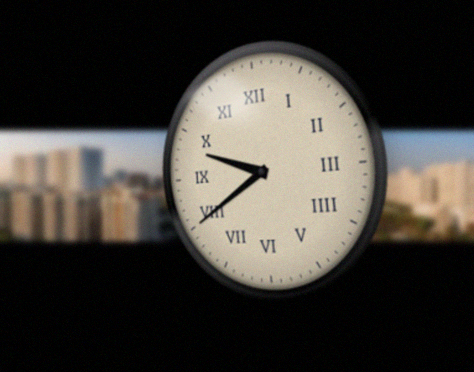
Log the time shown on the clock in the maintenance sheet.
9:40
